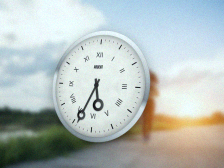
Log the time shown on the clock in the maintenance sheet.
5:34
